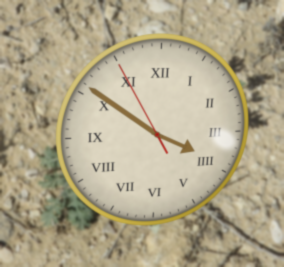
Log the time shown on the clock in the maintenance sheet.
3:50:55
